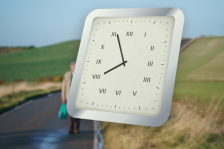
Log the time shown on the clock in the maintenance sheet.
7:56
